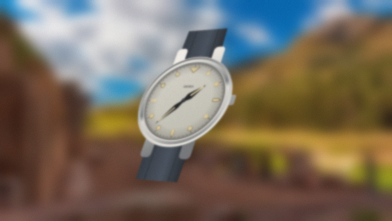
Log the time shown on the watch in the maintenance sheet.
1:37
